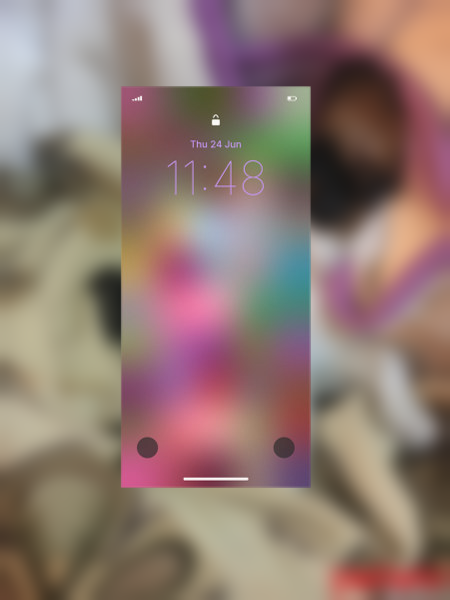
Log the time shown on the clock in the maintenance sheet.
11:48
